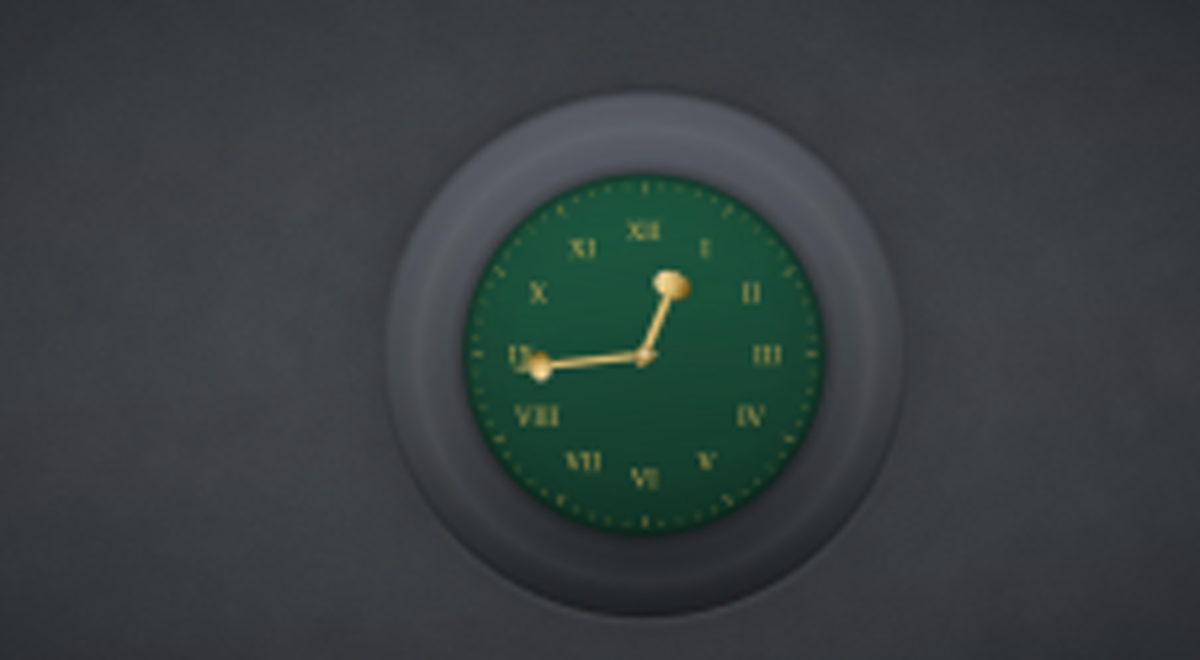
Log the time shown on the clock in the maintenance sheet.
12:44
